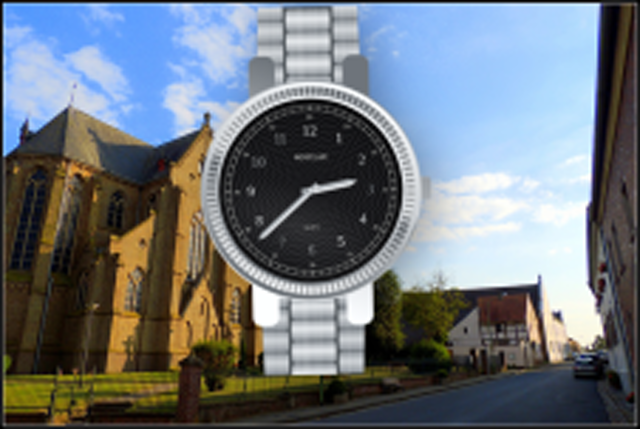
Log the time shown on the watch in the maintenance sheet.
2:38
